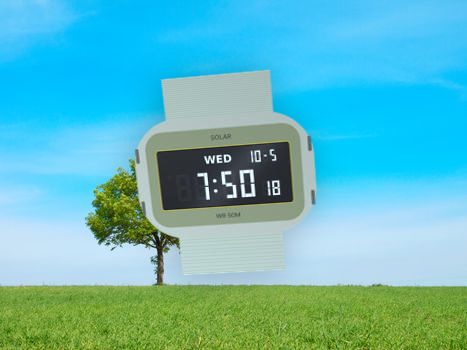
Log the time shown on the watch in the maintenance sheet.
7:50:18
